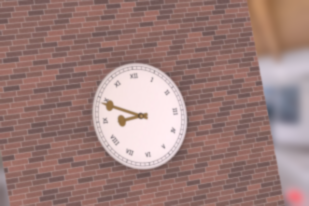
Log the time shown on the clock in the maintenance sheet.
8:49
